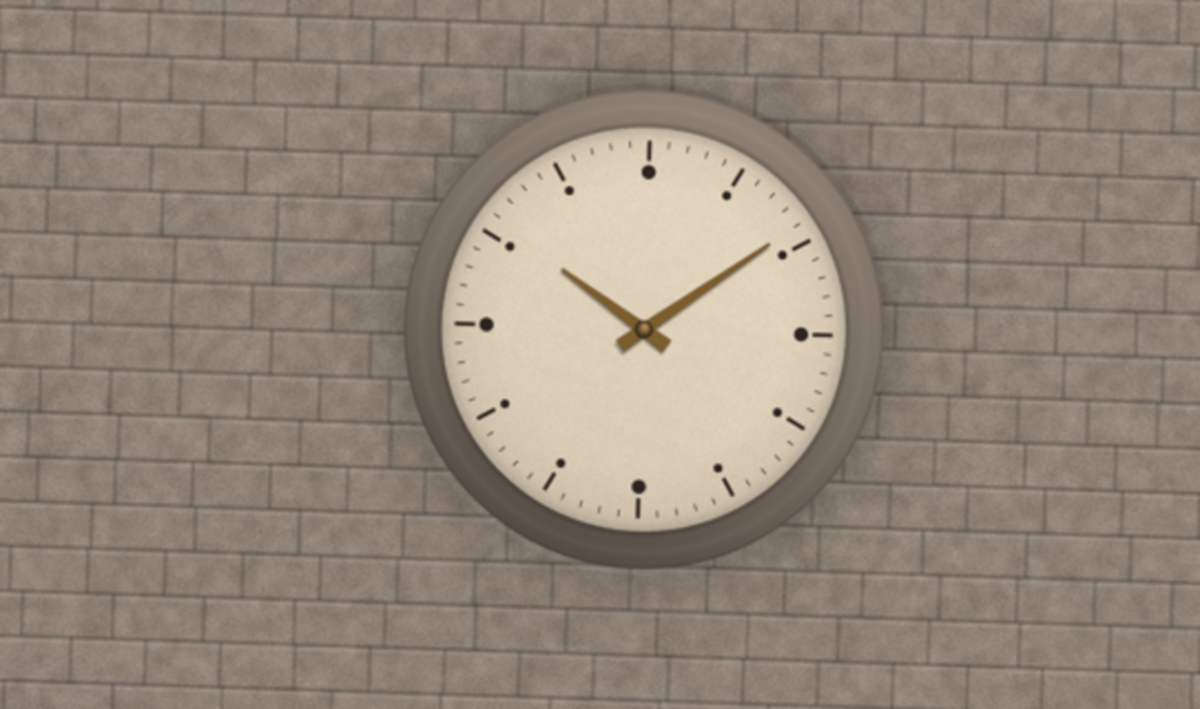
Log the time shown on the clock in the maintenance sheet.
10:09
